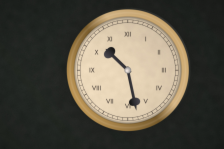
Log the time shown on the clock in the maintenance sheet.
10:28
